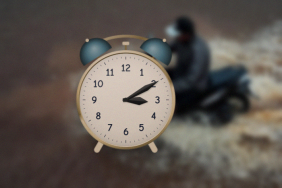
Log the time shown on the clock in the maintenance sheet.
3:10
